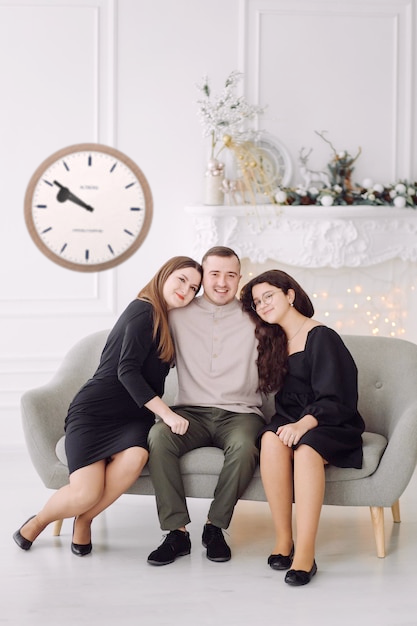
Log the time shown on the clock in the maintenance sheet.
9:51
